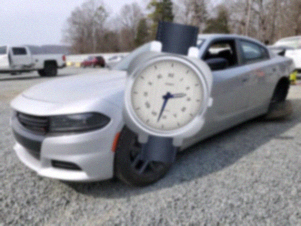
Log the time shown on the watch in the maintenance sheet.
2:32
